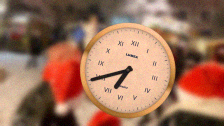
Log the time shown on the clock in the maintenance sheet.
6:40
